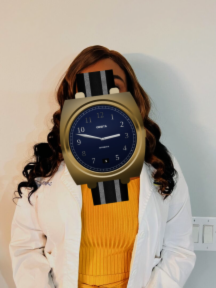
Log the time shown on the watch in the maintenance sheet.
2:48
